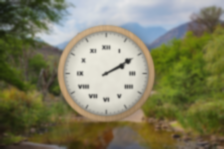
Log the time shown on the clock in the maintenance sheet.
2:10
